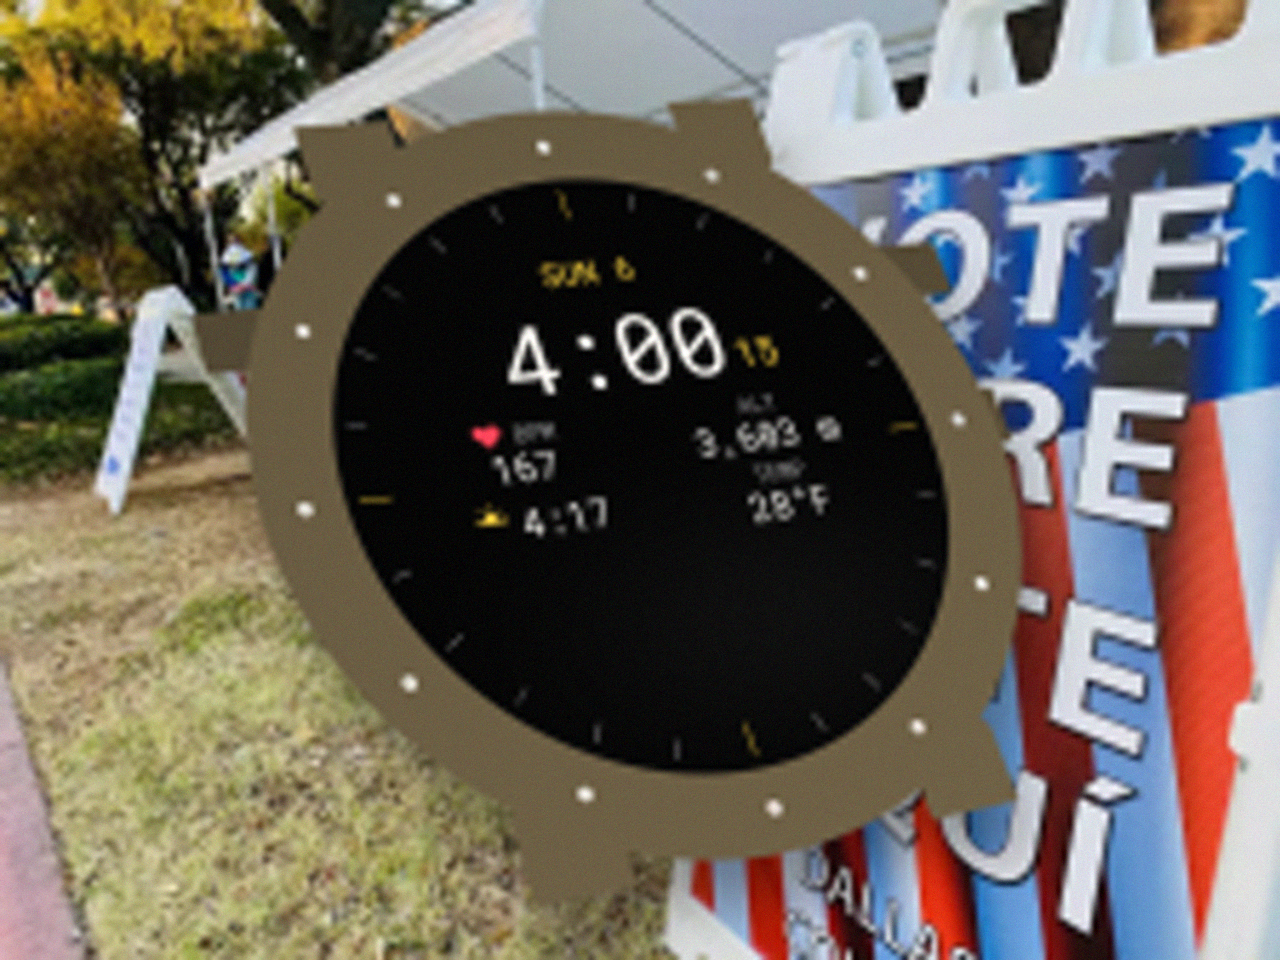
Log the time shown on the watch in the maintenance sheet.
4:00
